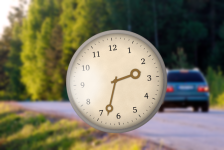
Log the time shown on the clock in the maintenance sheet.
2:33
